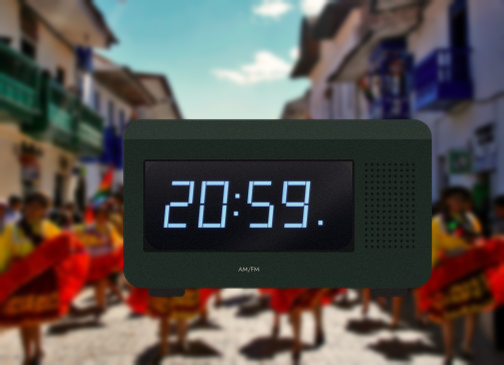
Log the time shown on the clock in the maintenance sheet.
20:59
